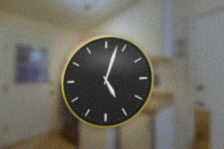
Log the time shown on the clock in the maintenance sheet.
5:03
